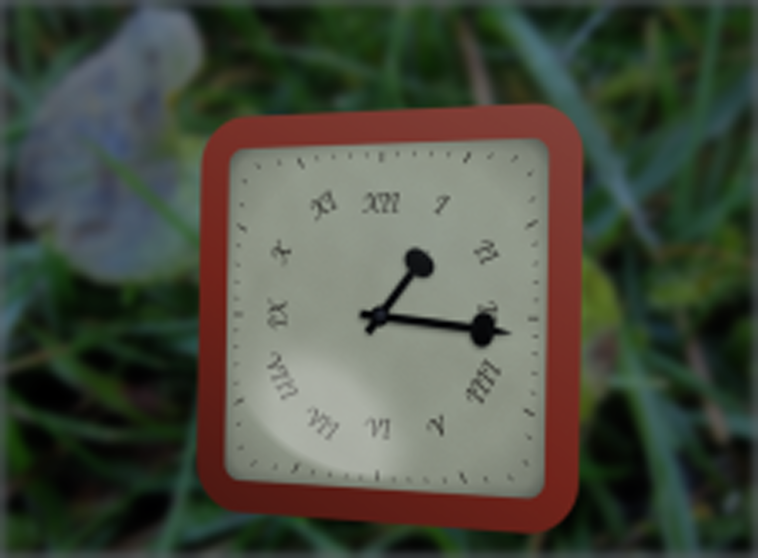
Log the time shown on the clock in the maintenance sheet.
1:16
